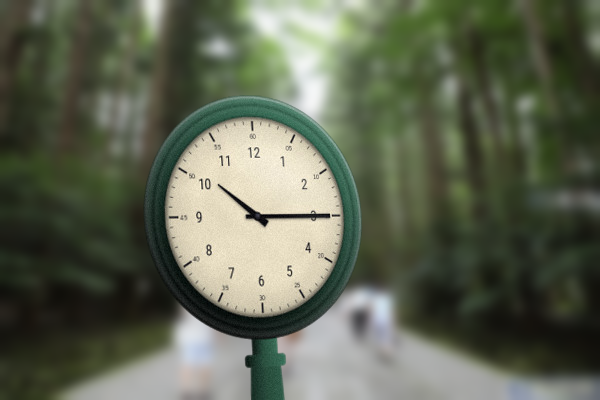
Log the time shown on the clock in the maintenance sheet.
10:15
